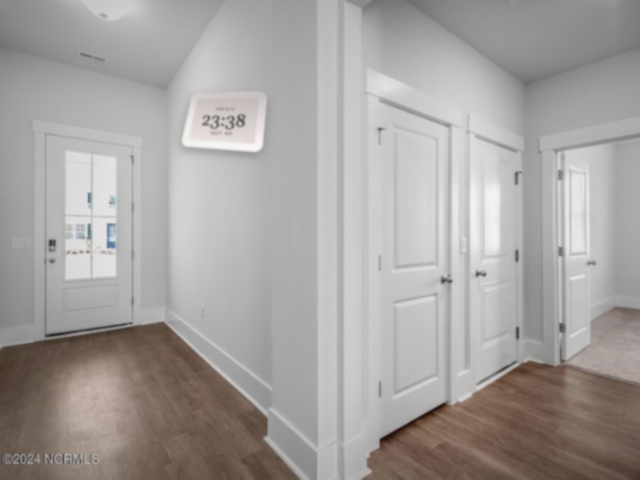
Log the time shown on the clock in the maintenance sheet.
23:38
